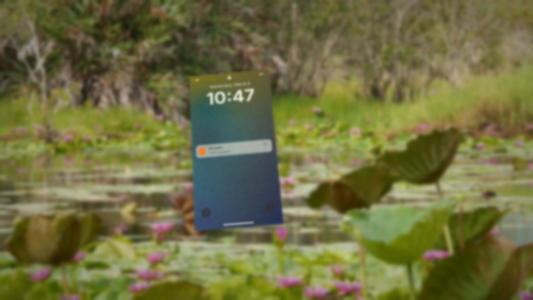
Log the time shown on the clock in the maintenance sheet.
10:47
